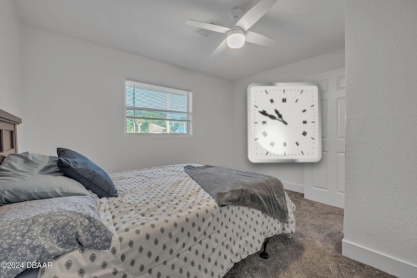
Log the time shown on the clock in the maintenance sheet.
10:49
